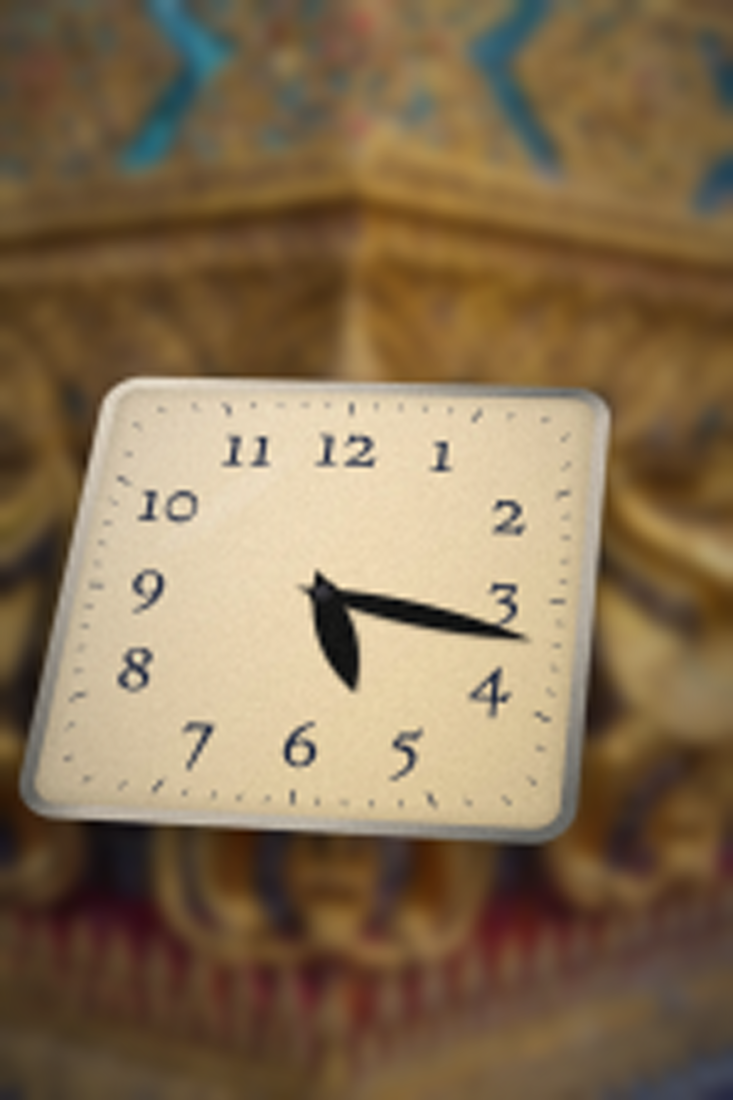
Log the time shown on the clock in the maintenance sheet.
5:17
